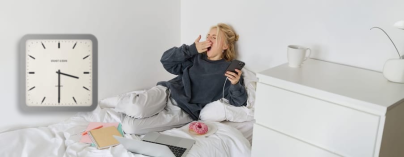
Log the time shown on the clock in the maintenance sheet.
3:30
